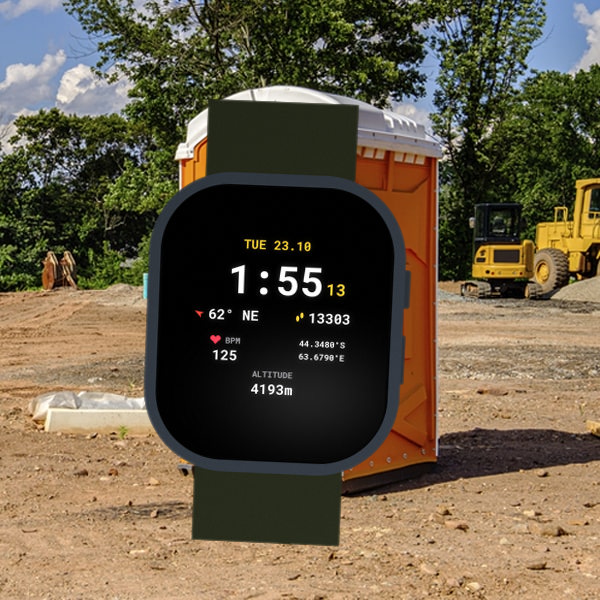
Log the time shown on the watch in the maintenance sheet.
1:55:13
